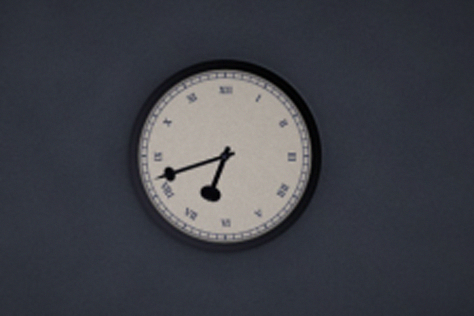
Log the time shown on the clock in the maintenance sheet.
6:42
